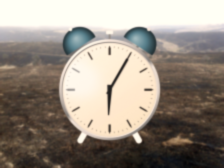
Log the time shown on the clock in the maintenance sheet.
6:05
